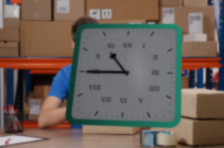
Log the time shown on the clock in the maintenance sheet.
10:45
